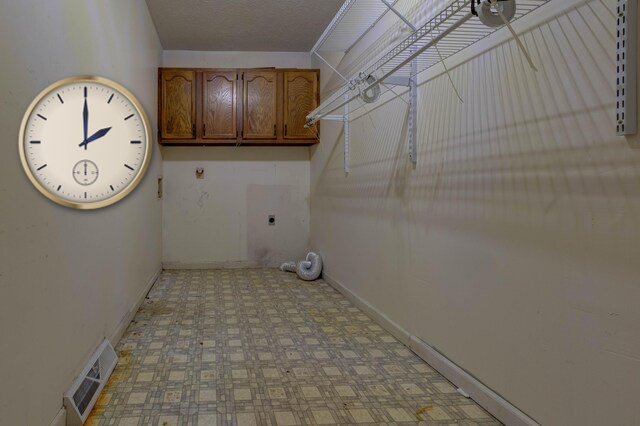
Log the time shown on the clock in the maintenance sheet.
2:00
